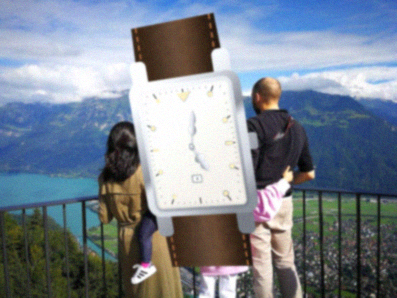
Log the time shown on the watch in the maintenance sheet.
5:02
